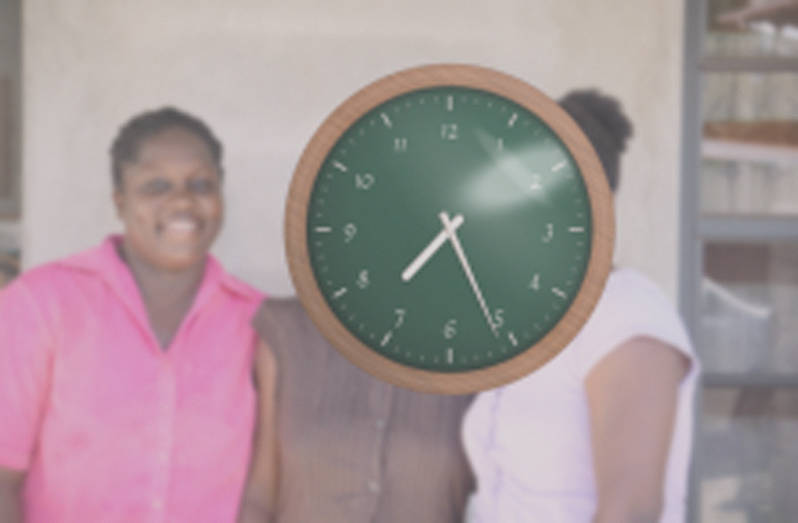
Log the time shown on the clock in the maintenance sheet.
7:26
